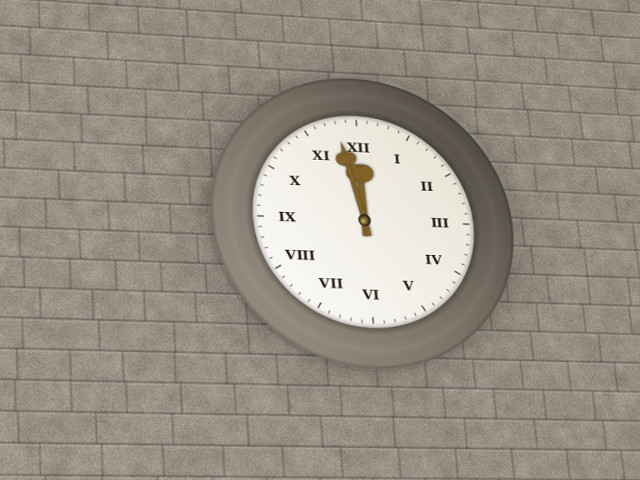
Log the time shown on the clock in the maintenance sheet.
11:58
